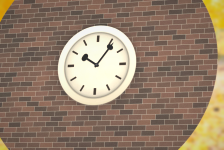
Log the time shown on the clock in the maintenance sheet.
10:06
